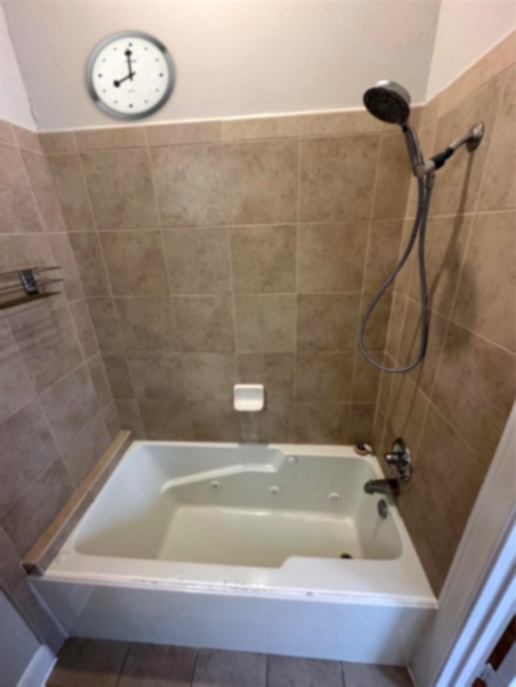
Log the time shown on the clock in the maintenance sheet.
7:59
